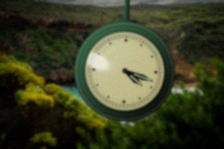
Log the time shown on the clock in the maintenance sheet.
4:18
